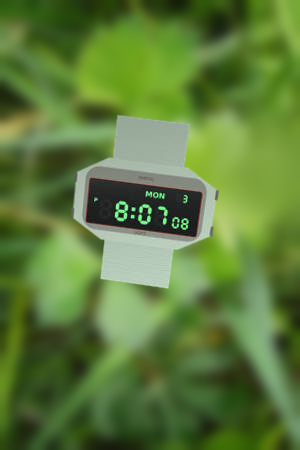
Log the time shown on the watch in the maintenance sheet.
8:07:08
